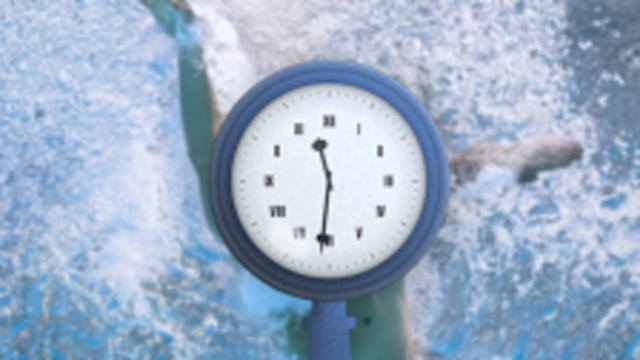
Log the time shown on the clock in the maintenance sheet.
11:31
